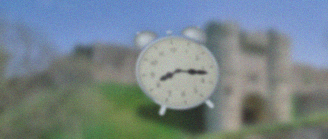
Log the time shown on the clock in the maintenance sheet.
8:17
